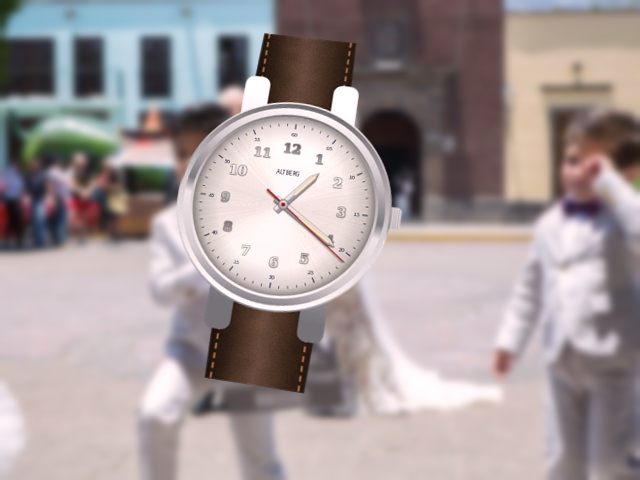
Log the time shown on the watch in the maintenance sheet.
1:20:21
